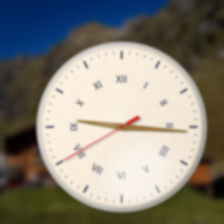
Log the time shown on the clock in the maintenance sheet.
9:15:40
